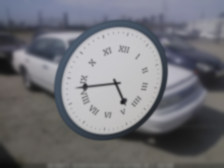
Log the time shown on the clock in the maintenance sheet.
4:43
